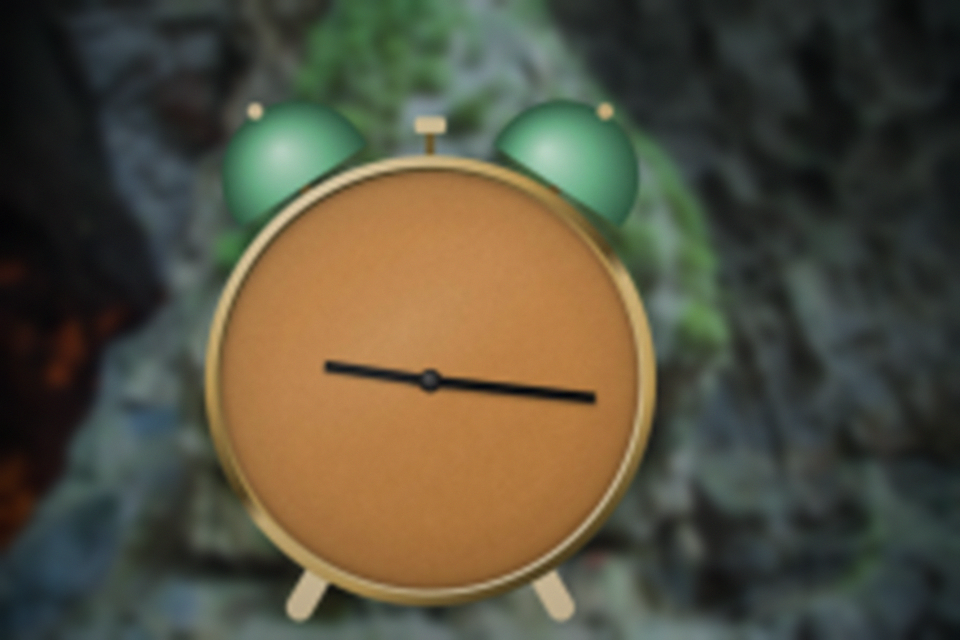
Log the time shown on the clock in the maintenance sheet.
9:16
